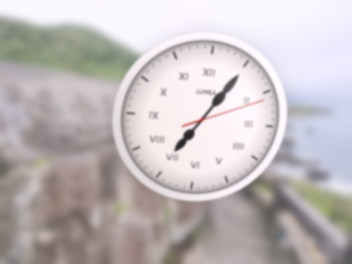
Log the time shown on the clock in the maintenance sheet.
7:05:11
